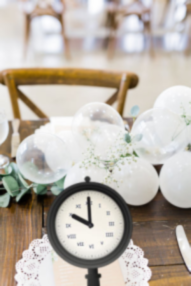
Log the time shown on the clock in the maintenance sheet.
10:00
